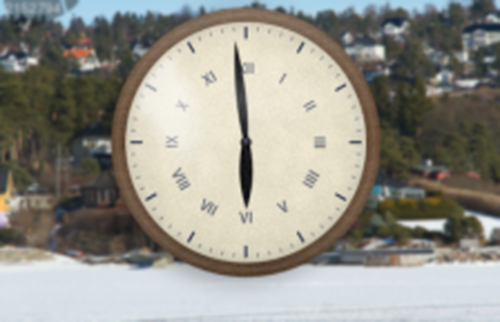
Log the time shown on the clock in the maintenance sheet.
5:59
